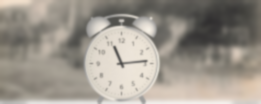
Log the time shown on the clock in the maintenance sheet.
11:14
